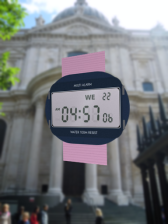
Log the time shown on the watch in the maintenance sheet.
4:57:06
